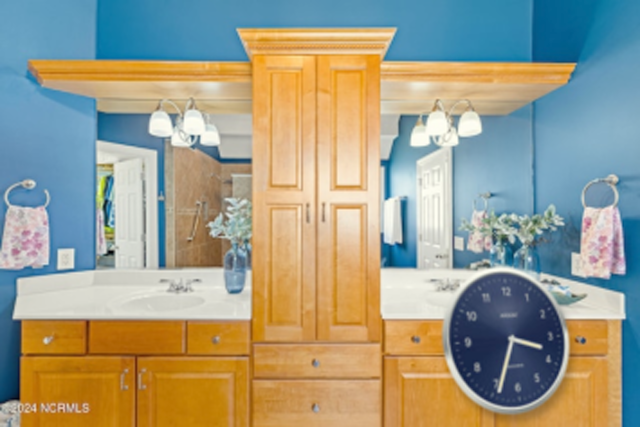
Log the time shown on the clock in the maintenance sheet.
3:34
